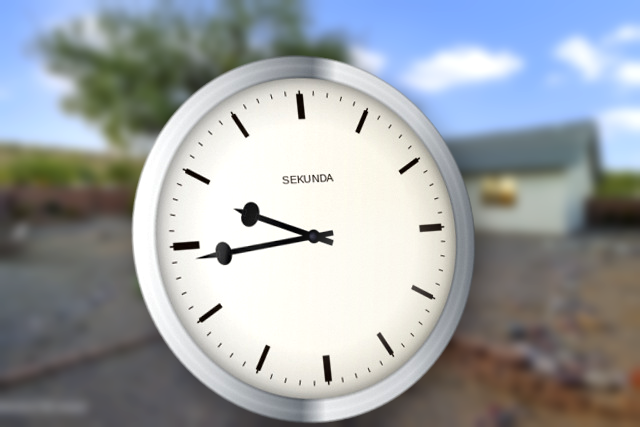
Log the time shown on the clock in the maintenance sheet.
9:44
